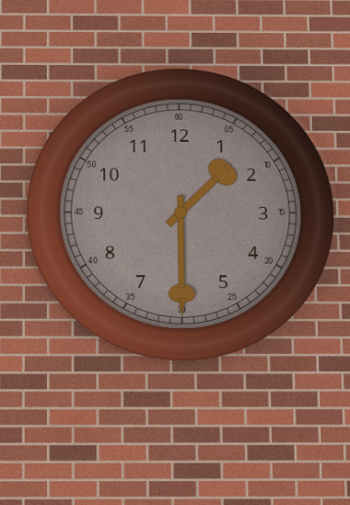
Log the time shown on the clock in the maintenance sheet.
1:30
